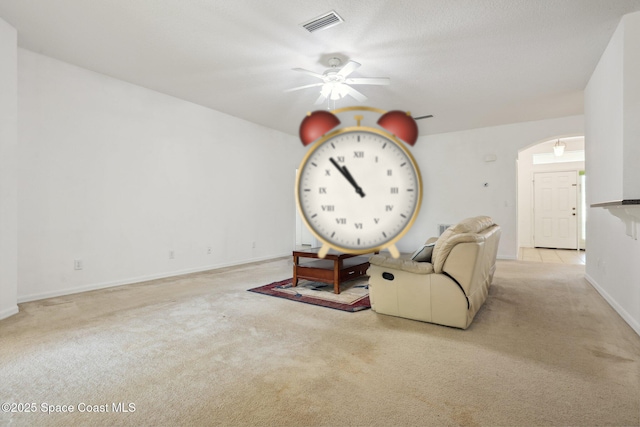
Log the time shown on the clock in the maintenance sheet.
10:53
